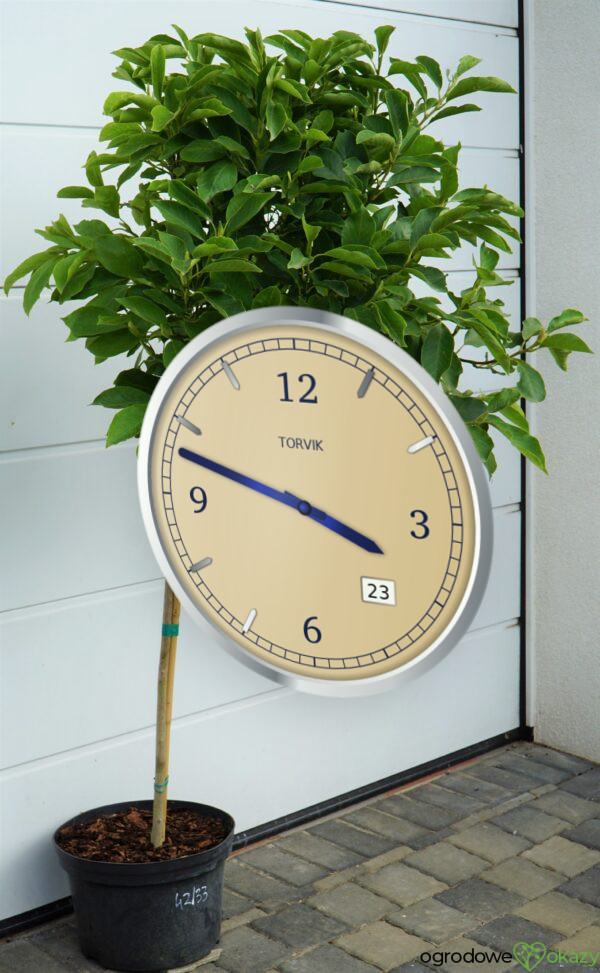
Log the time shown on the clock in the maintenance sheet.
3:48
